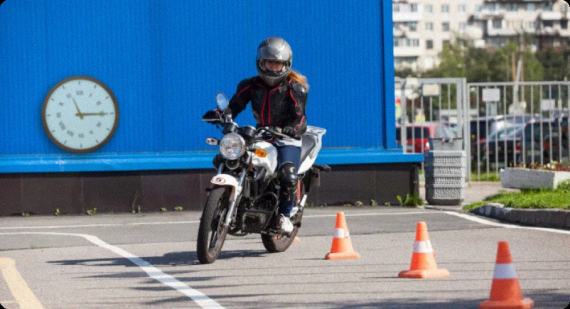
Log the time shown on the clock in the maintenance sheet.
11:15
